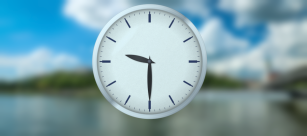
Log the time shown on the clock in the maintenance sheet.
9:30
